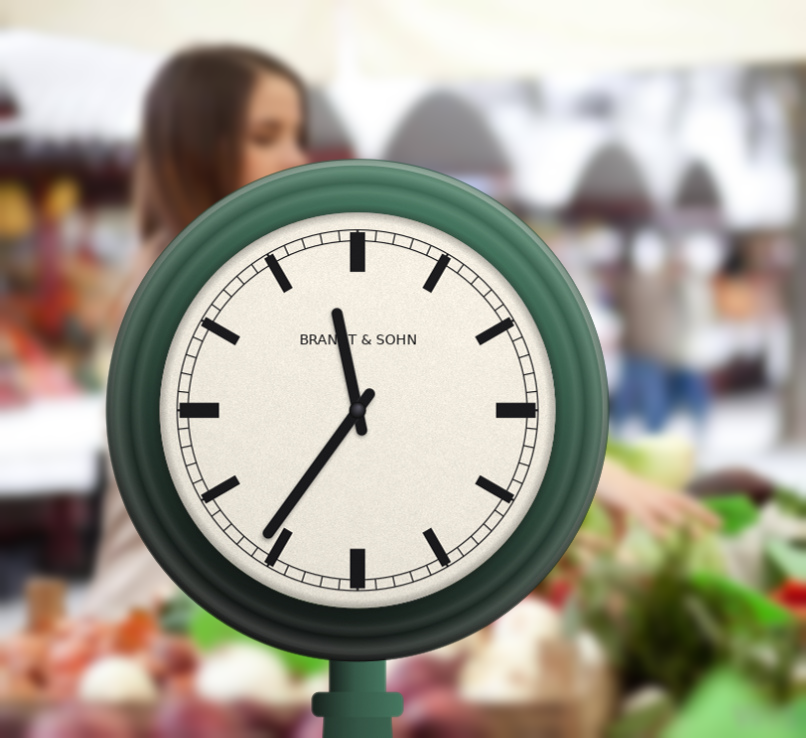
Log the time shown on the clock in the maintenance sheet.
11:36
